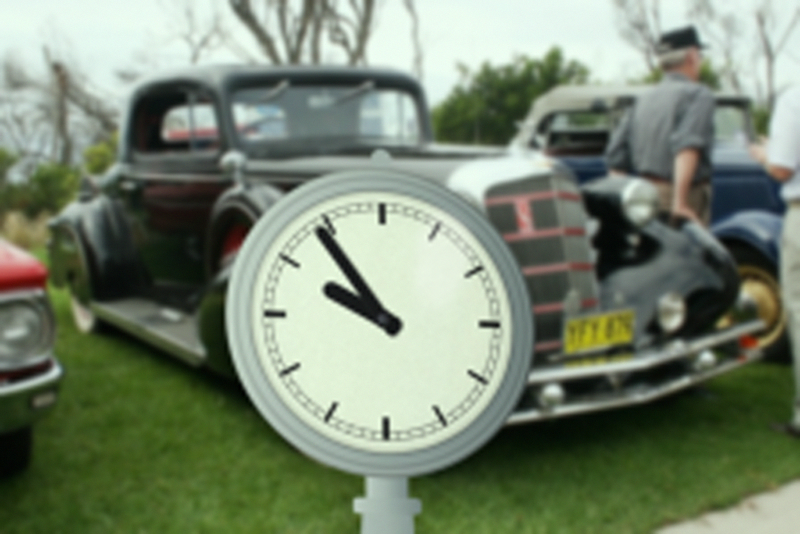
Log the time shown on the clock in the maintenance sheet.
9:54
